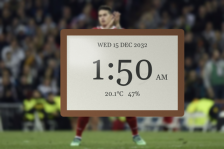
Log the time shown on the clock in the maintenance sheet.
1:50
